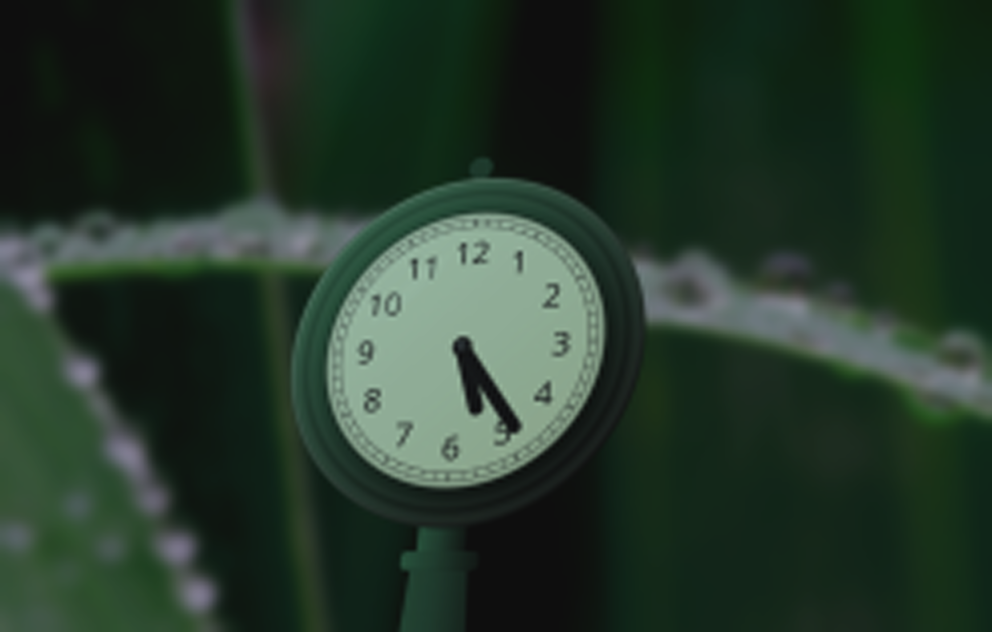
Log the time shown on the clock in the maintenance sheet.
5:24
